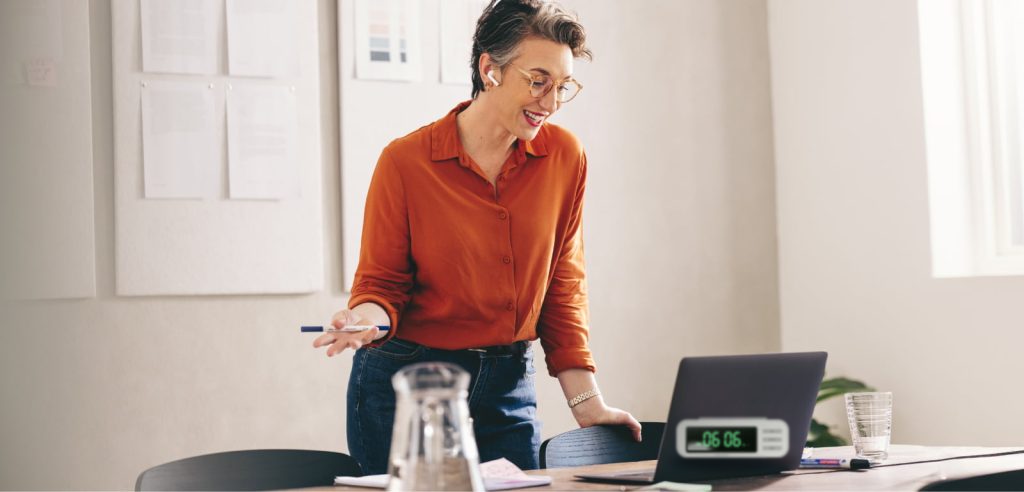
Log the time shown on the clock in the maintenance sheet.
6:06
